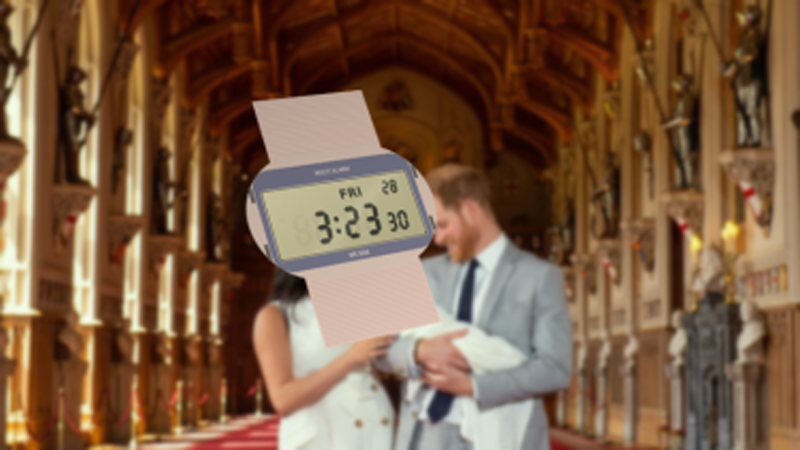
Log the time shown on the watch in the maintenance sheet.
3:23:30
